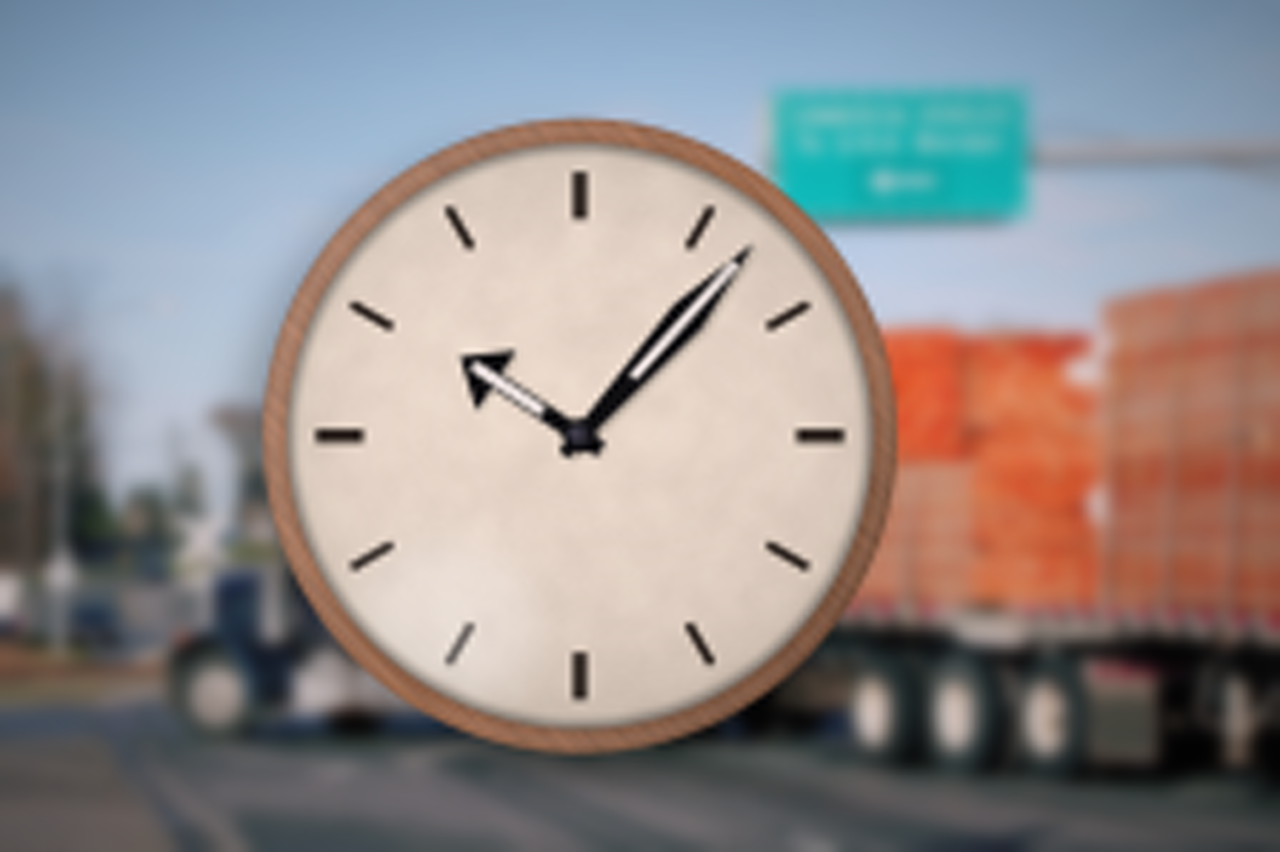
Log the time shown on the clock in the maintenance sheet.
10:07
